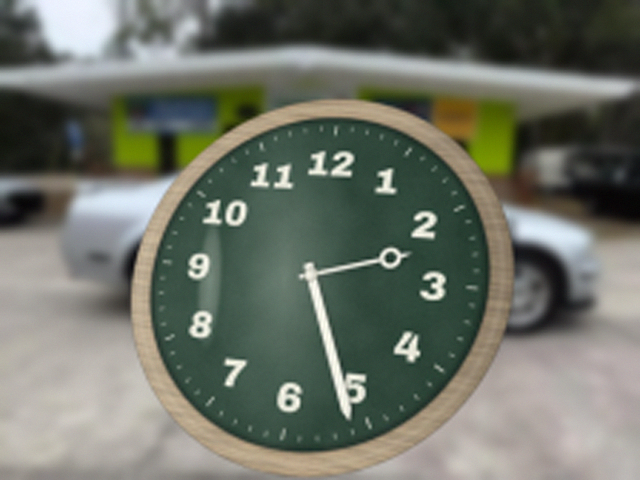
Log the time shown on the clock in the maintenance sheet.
2:26
